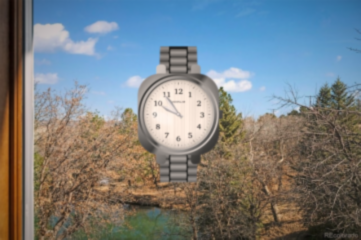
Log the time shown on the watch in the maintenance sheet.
9:54
